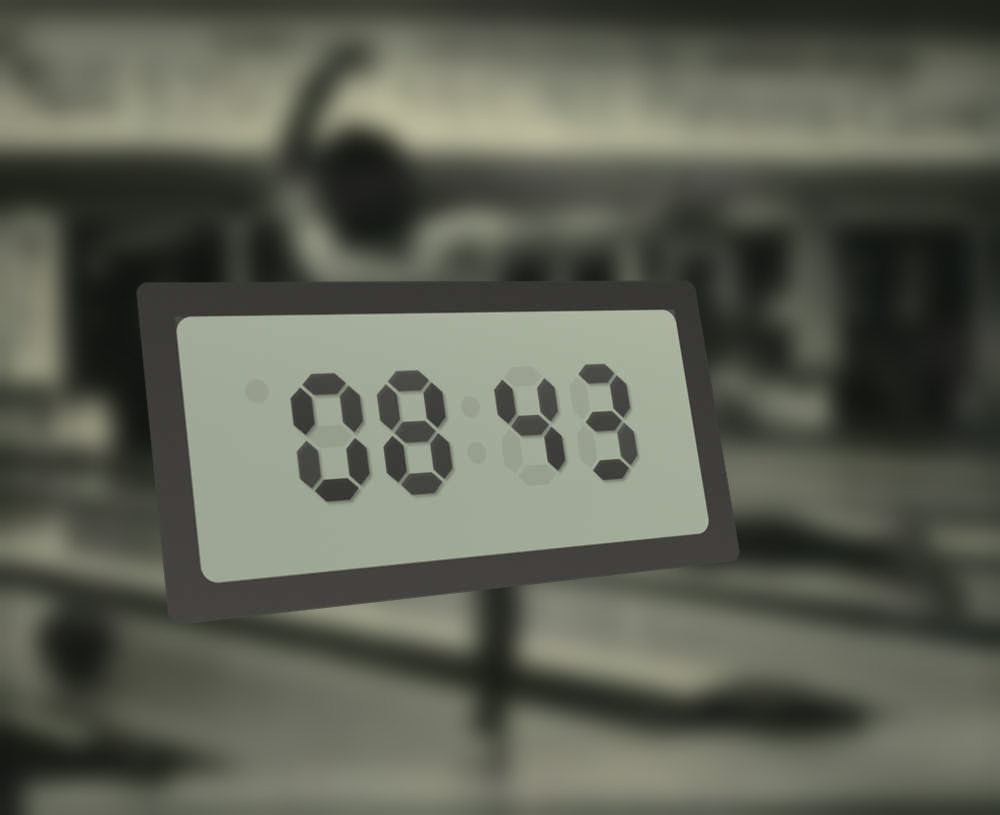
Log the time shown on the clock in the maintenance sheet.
8:43
